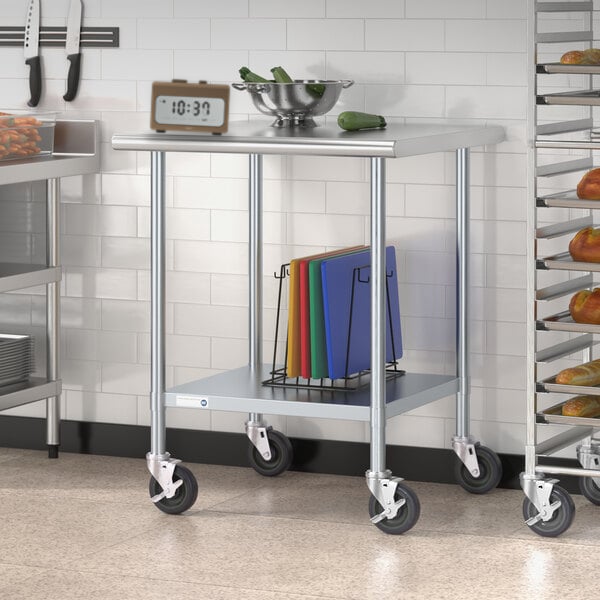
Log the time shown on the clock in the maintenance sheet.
10:37
